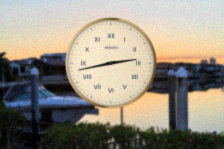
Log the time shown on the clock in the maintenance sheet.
2:43
